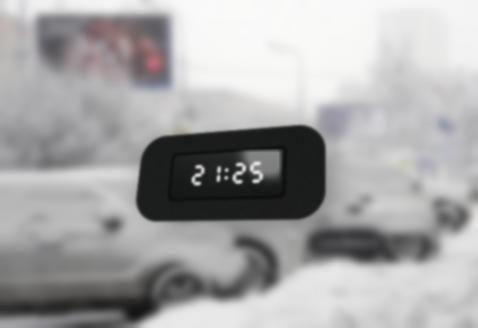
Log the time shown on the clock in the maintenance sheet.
21:25
